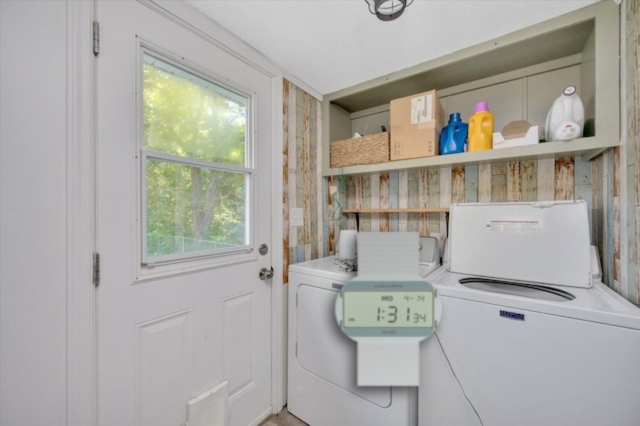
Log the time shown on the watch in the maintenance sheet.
1:31
